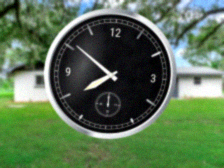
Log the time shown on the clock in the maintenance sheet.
7:51
